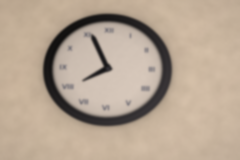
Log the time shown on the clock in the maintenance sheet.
7:56
